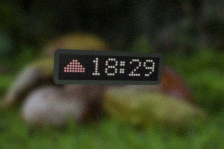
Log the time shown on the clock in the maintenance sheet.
18:29
